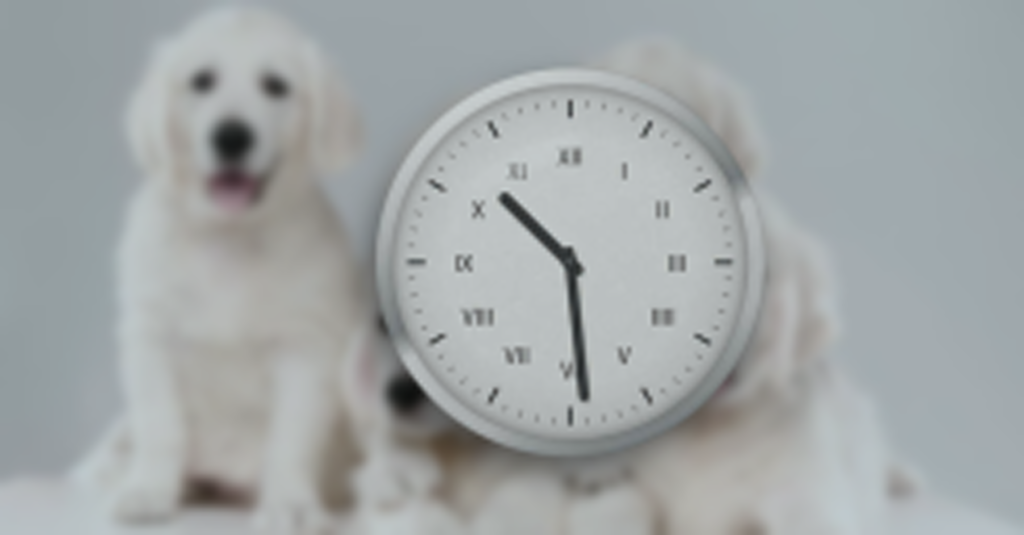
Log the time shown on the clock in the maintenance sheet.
10:29
